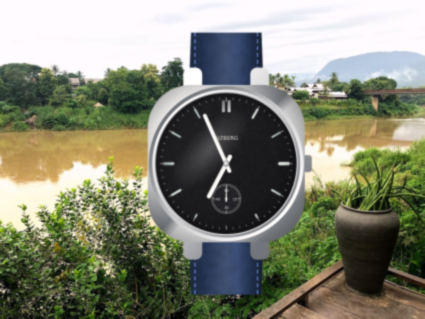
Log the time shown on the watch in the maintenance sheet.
6:56
